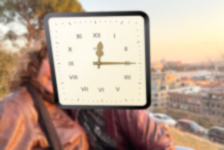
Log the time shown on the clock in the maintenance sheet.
12:15
